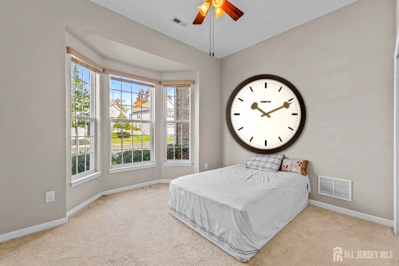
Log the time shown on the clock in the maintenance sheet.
10:11
